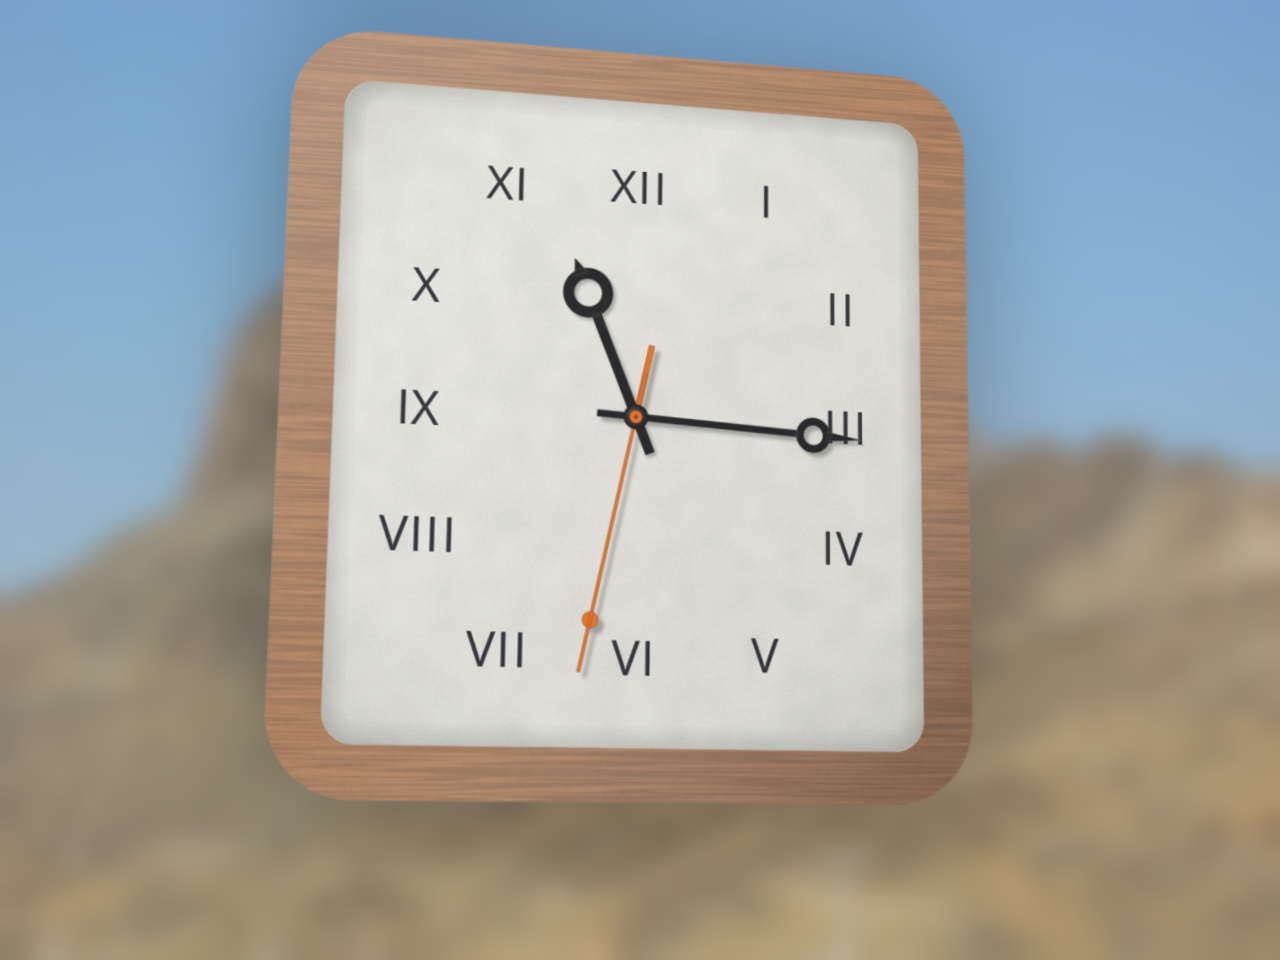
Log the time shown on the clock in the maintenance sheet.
11:15:32
